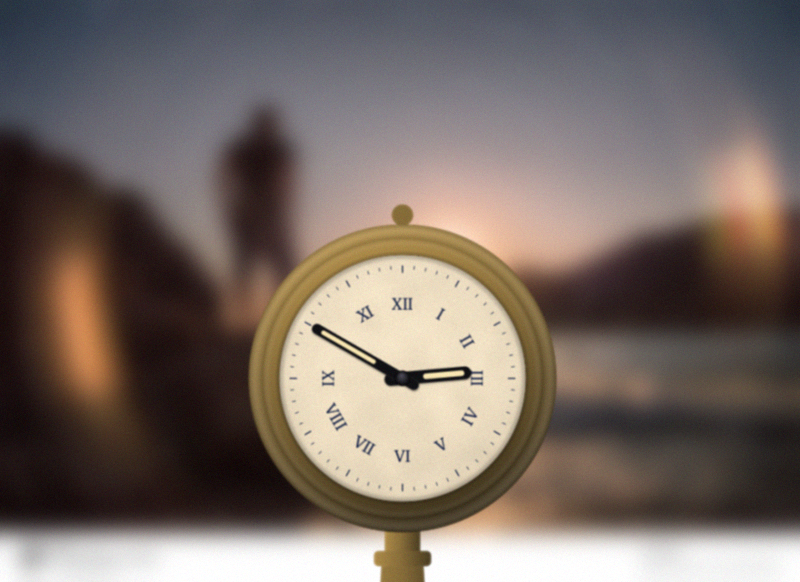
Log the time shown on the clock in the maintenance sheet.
2:50
